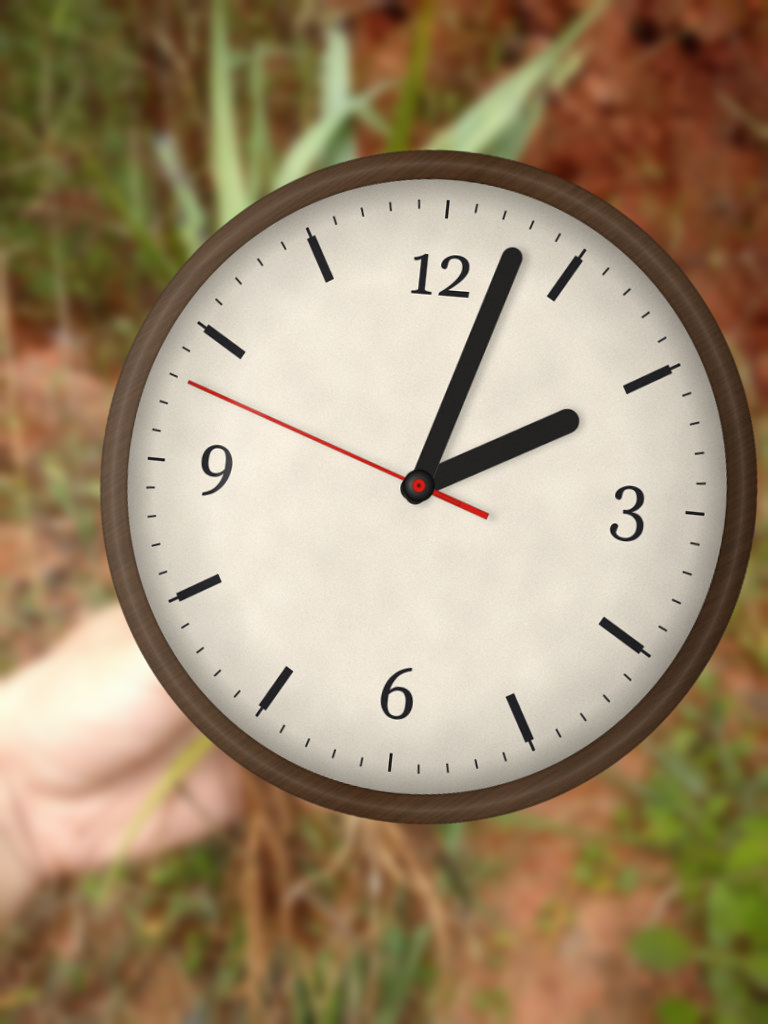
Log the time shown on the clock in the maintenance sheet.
2:02:48
